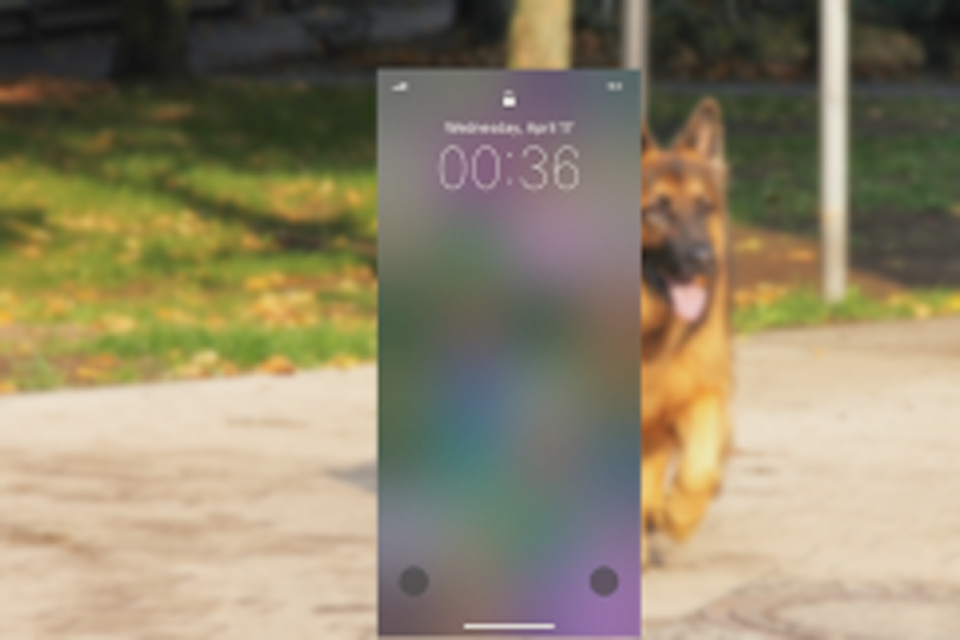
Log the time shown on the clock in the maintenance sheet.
0:36
